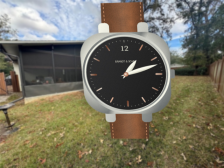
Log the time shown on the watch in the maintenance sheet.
1:12
